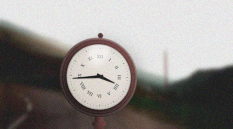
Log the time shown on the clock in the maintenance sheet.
3:44
